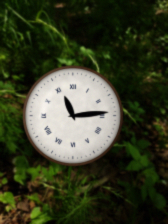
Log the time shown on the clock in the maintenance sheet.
11:14
